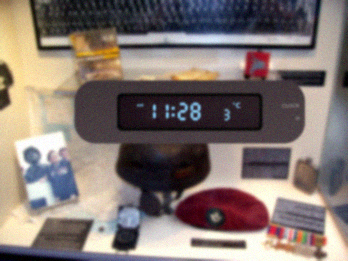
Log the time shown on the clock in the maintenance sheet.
11:28
